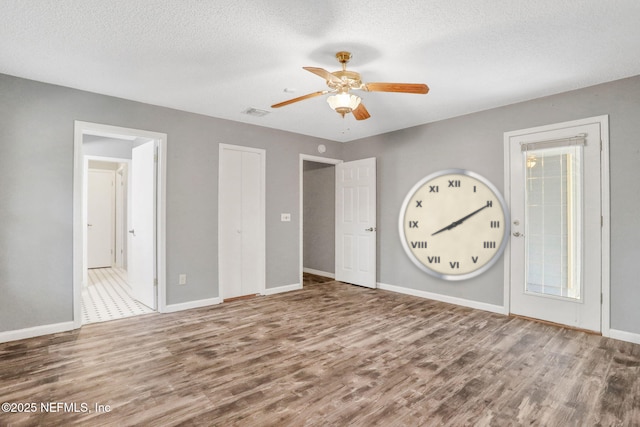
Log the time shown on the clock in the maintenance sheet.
8:10
